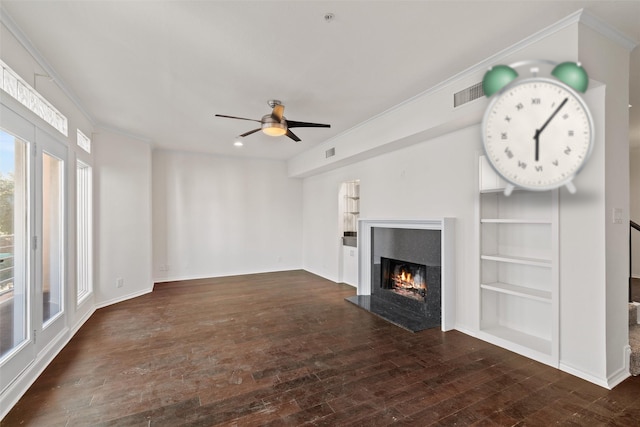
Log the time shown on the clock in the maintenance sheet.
6:07
